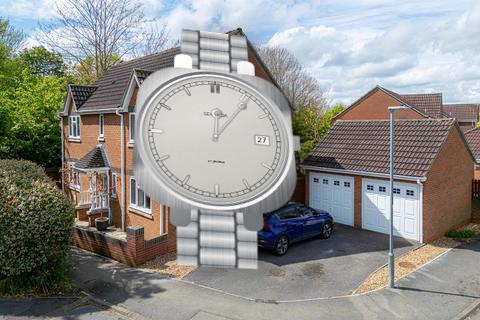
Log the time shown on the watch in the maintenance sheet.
12:06
